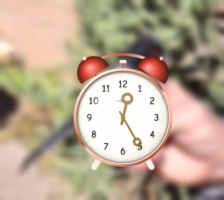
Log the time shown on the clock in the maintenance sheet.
12:25
